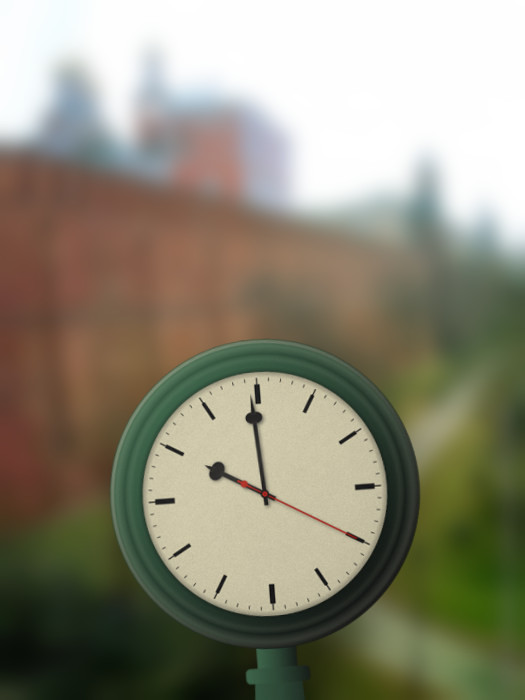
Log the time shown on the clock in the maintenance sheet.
9:59:20
